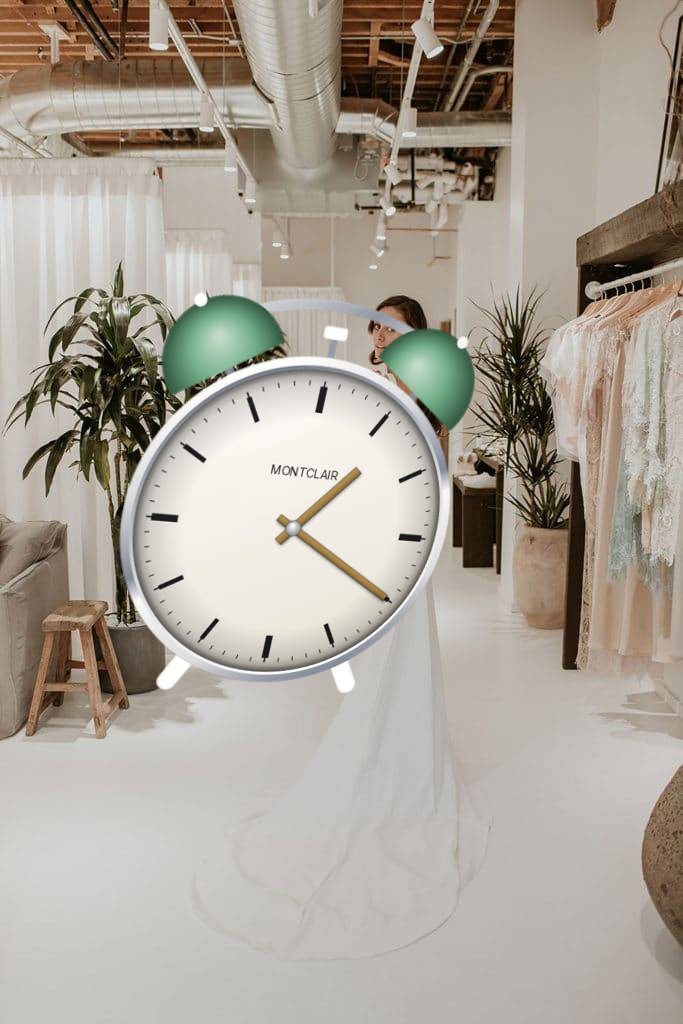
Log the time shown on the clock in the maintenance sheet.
1:20
